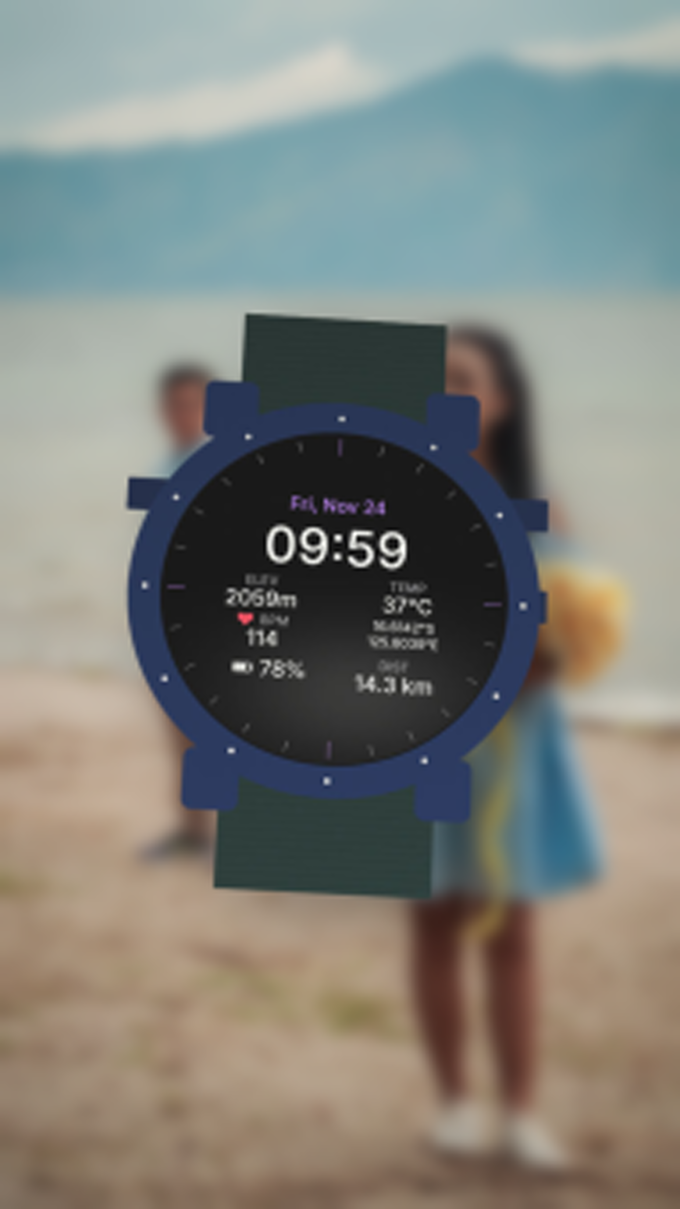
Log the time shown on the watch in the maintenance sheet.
9:59
